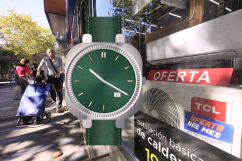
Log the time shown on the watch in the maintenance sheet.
10:20
